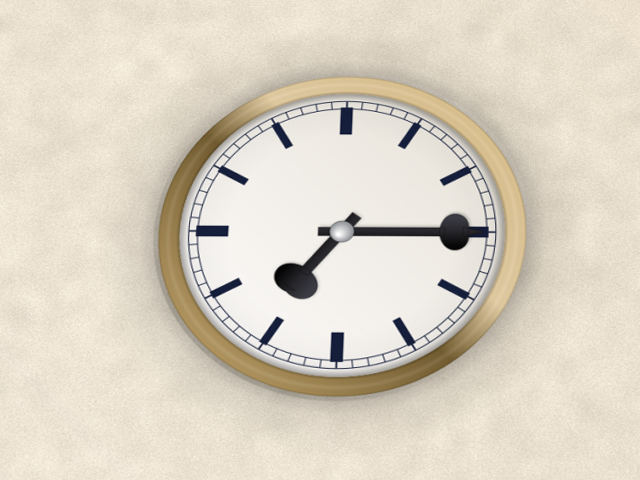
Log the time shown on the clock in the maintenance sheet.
7:15
